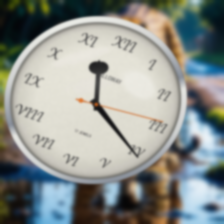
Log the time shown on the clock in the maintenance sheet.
11:20:14
